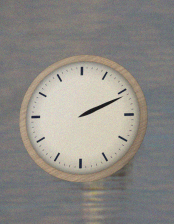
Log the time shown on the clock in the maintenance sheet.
2:11
